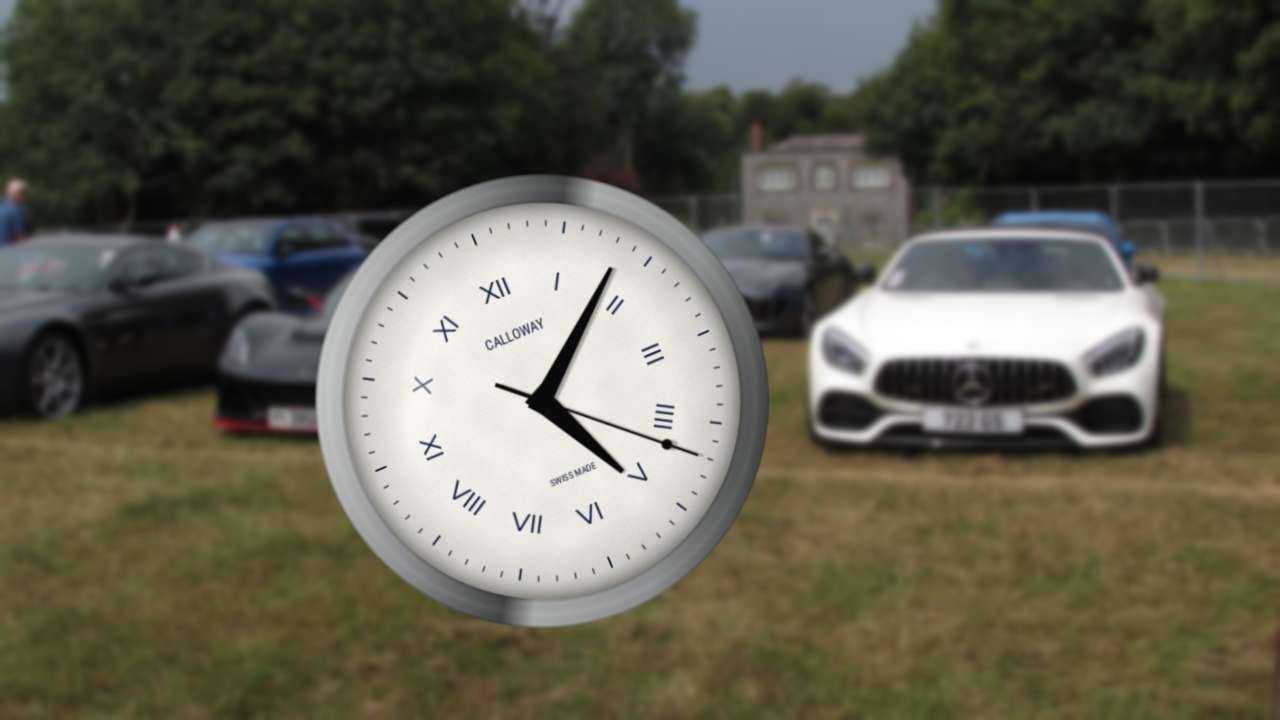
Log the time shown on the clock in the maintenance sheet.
5:08:22
